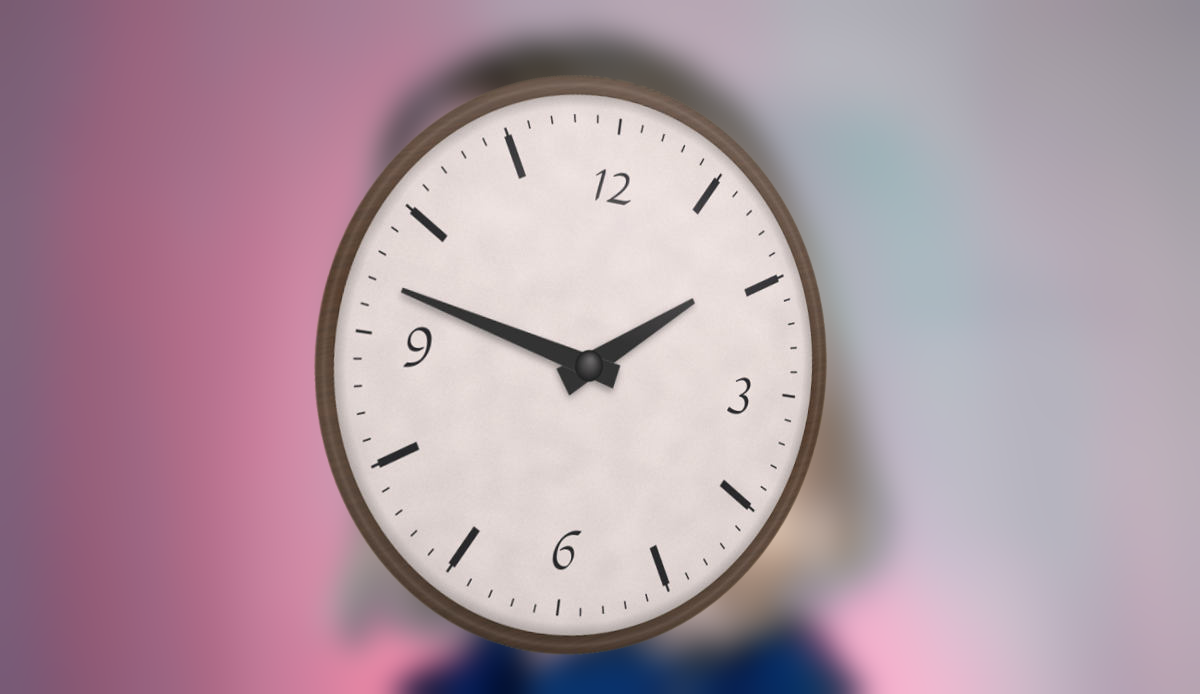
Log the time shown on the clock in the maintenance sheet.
1:47
